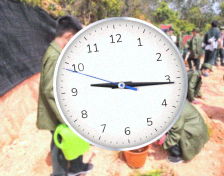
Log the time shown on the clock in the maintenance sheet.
9:15:49
